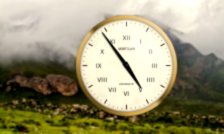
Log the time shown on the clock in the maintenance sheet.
4:54
